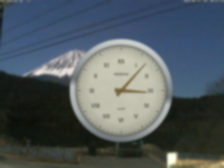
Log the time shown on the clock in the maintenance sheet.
3:07
